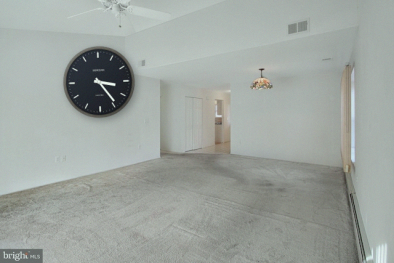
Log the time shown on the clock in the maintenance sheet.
3:24
